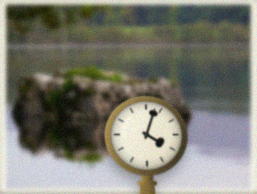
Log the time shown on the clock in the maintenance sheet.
4:03
